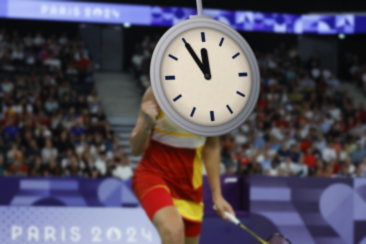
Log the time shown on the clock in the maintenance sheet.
11:55
